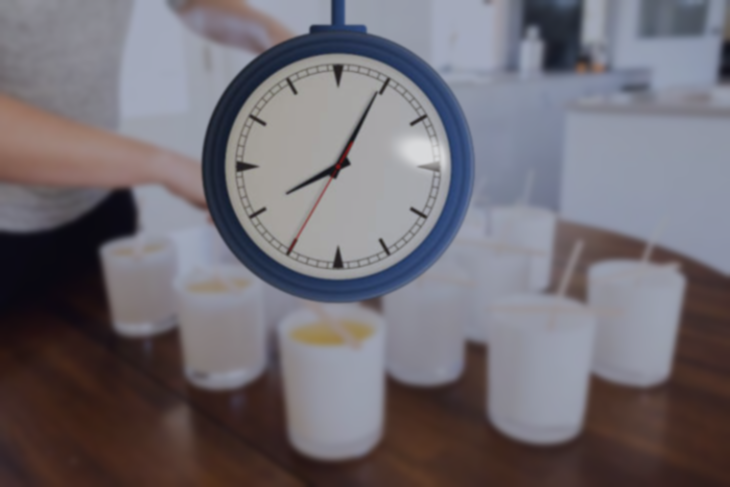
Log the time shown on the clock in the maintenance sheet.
8:04:35
